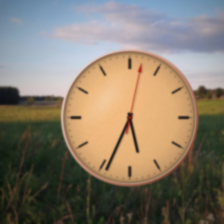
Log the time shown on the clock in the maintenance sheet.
5:34:02
